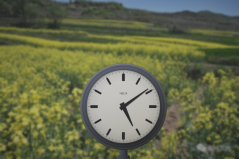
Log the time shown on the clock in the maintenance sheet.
5:09
